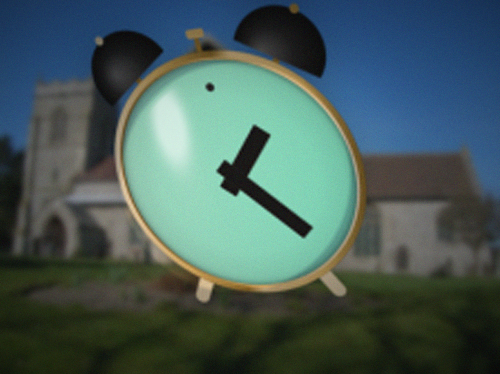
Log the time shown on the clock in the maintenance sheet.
1:23
